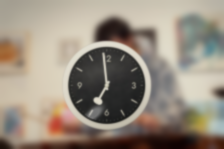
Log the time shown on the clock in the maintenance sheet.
6:59
